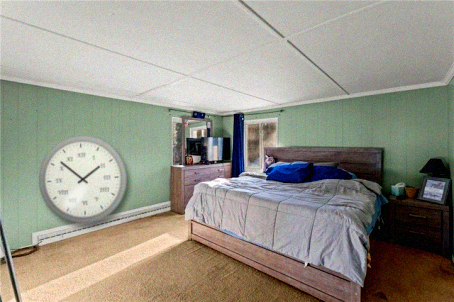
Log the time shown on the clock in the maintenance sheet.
1:52
